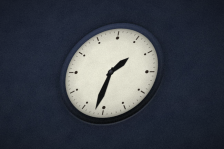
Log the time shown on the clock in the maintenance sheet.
1:32
